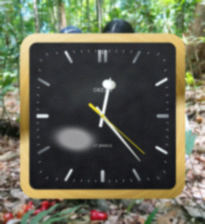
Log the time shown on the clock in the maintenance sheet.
12:23:22
